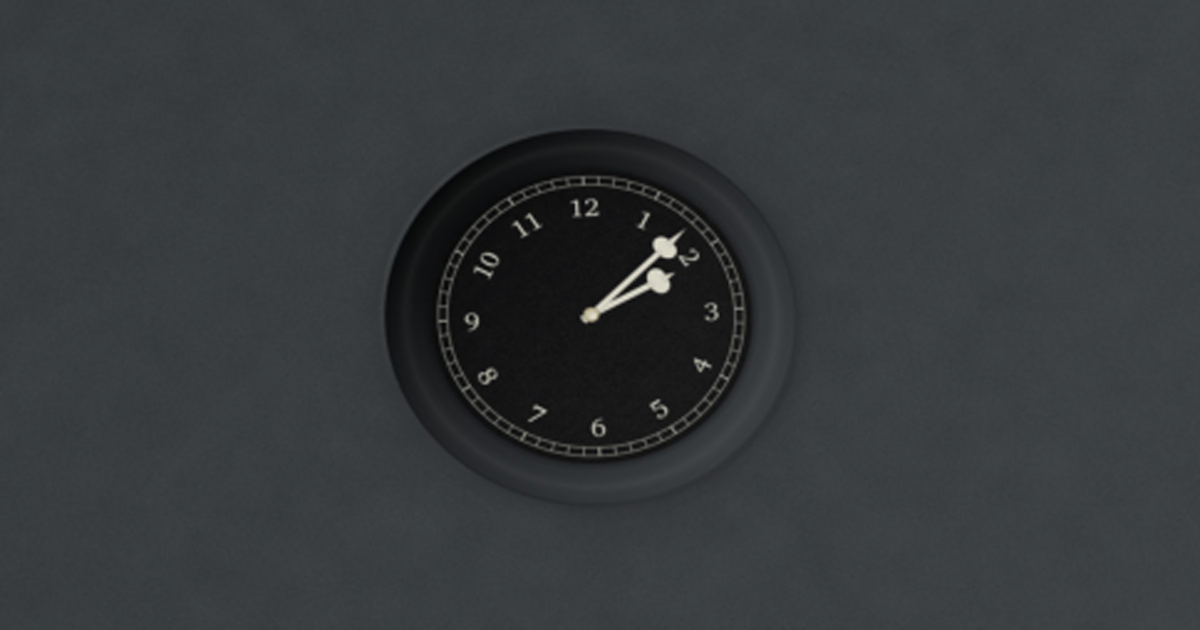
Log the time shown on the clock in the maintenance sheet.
2:08
